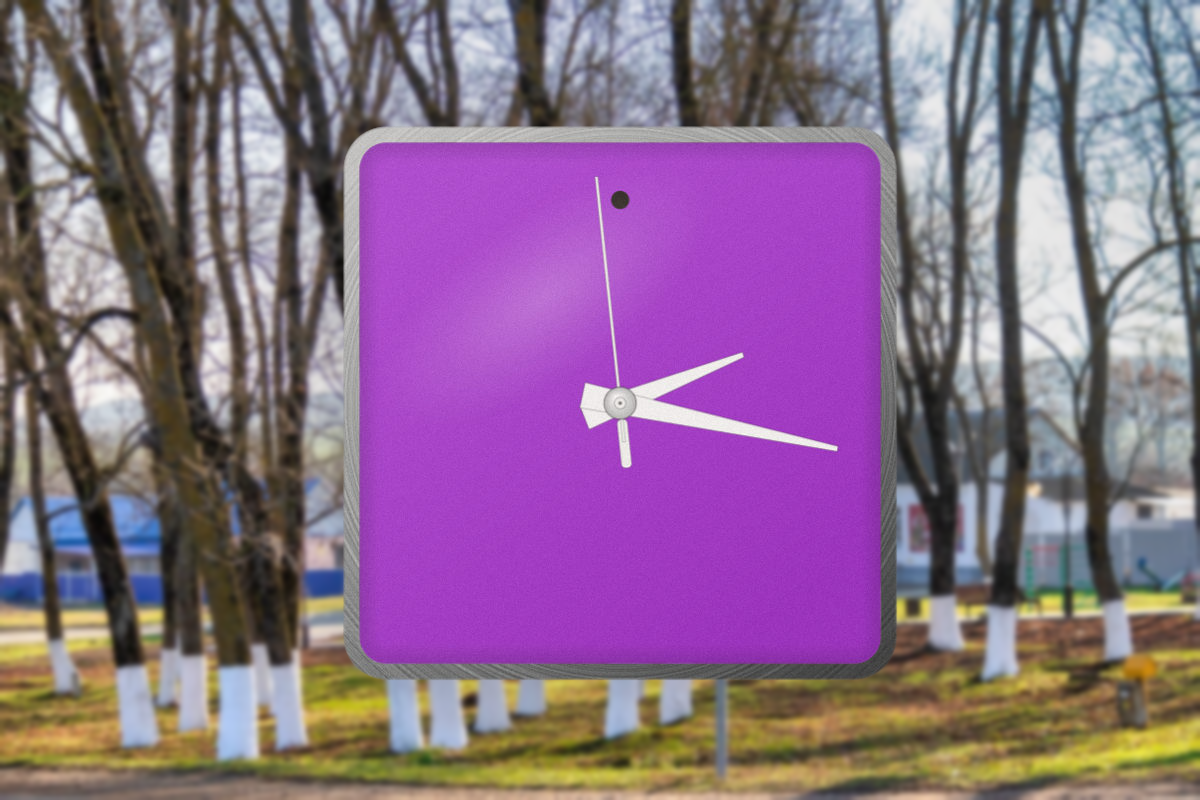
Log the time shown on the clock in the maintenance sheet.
2:16:59
